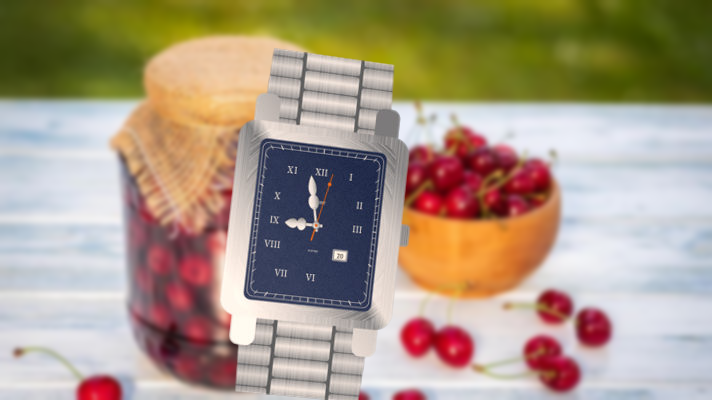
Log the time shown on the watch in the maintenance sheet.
8:58:02
